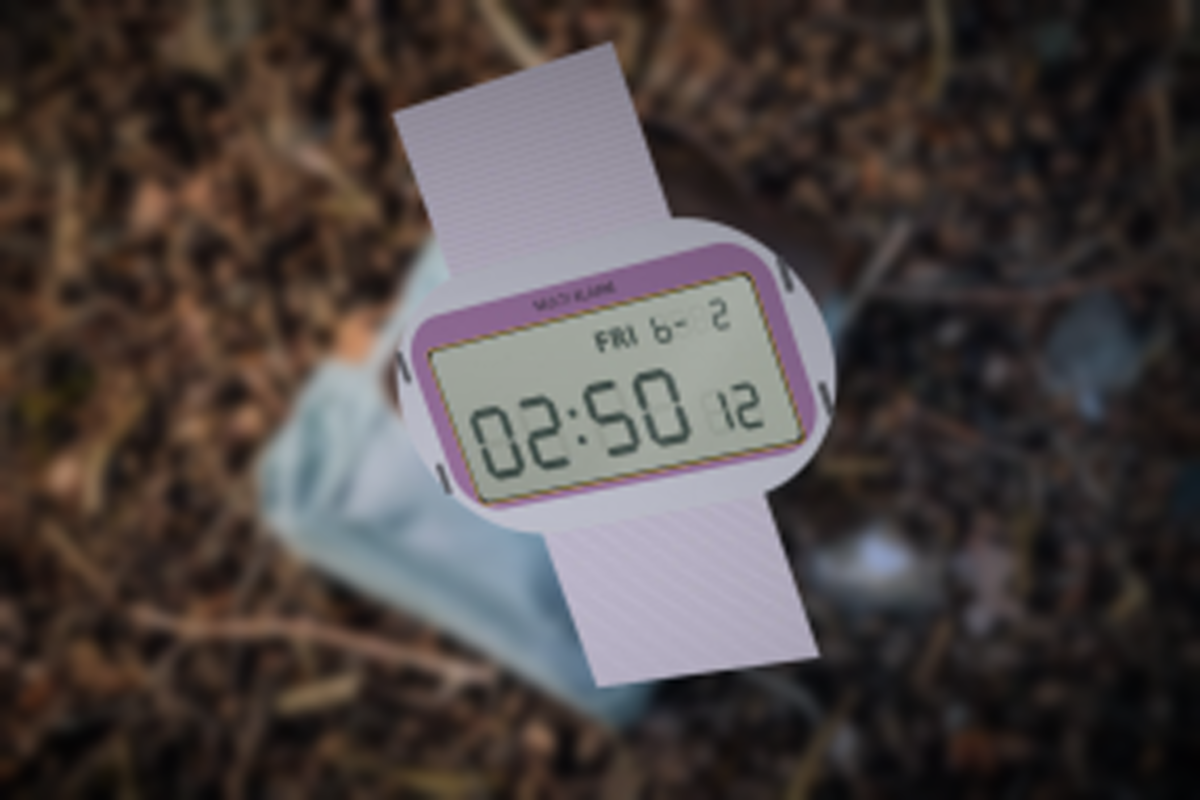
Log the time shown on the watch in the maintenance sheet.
2:50:12
